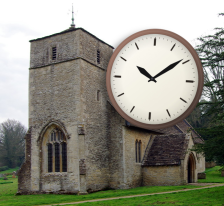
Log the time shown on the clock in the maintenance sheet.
10:09
